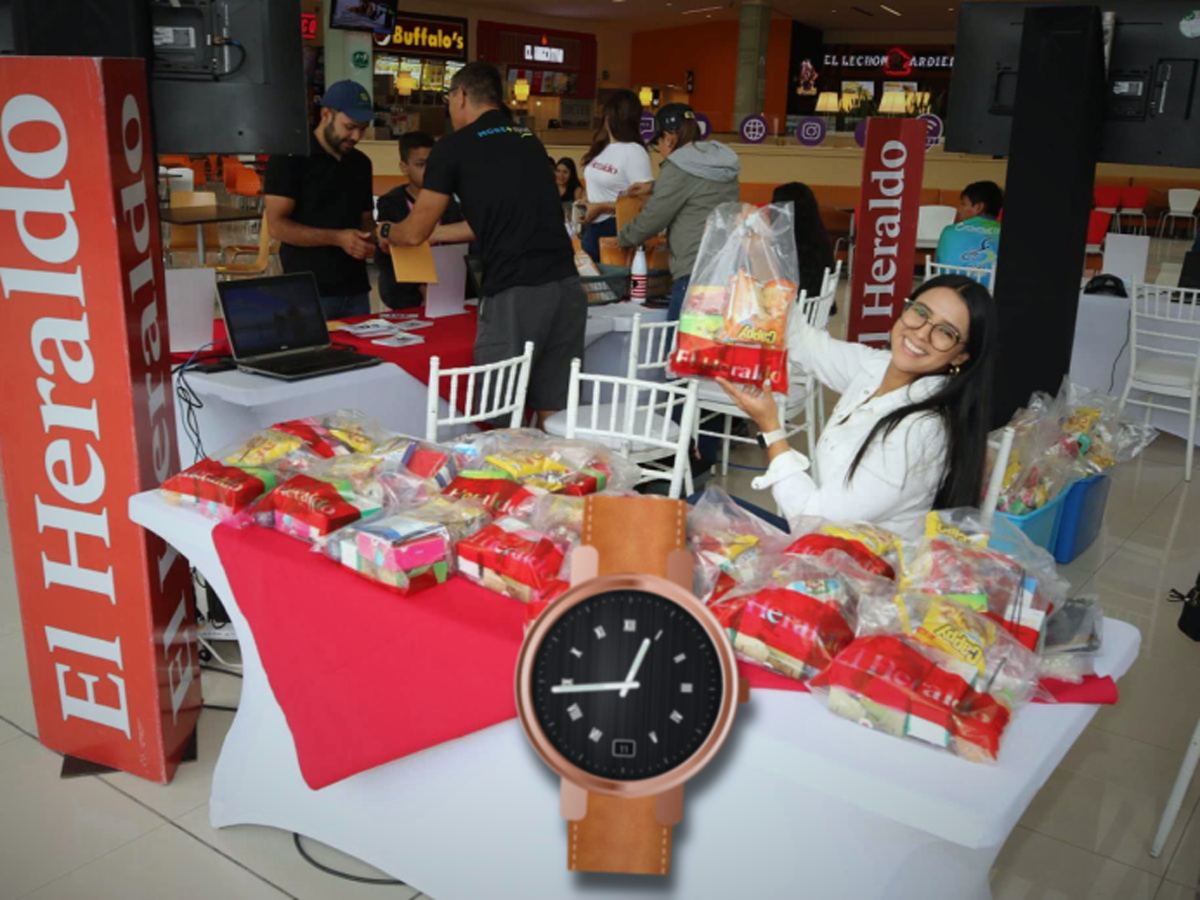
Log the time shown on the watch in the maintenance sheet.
12:44
